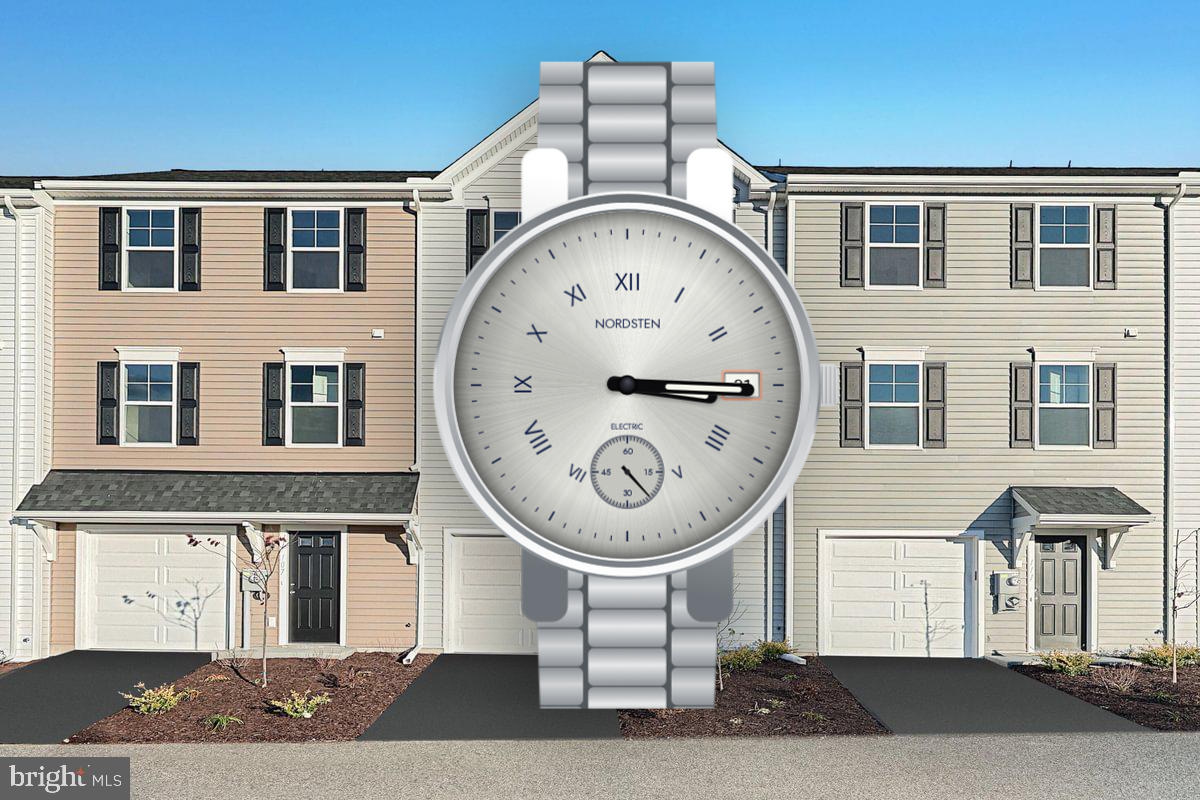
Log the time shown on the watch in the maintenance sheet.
3:15:23
